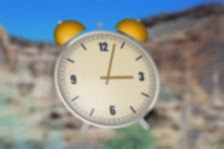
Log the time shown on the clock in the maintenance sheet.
3:03
